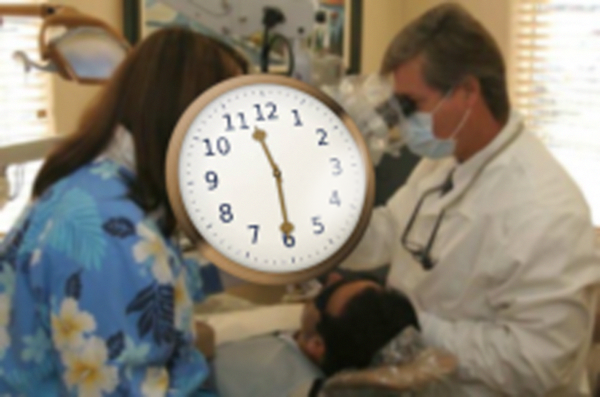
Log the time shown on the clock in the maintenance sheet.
11:30
